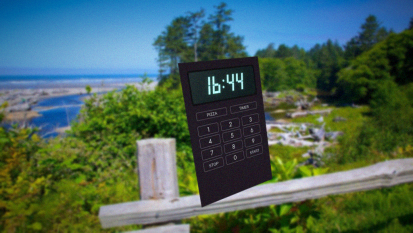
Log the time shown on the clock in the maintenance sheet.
16:44
